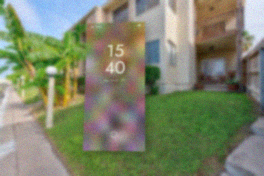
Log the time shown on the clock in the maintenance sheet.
15:40
